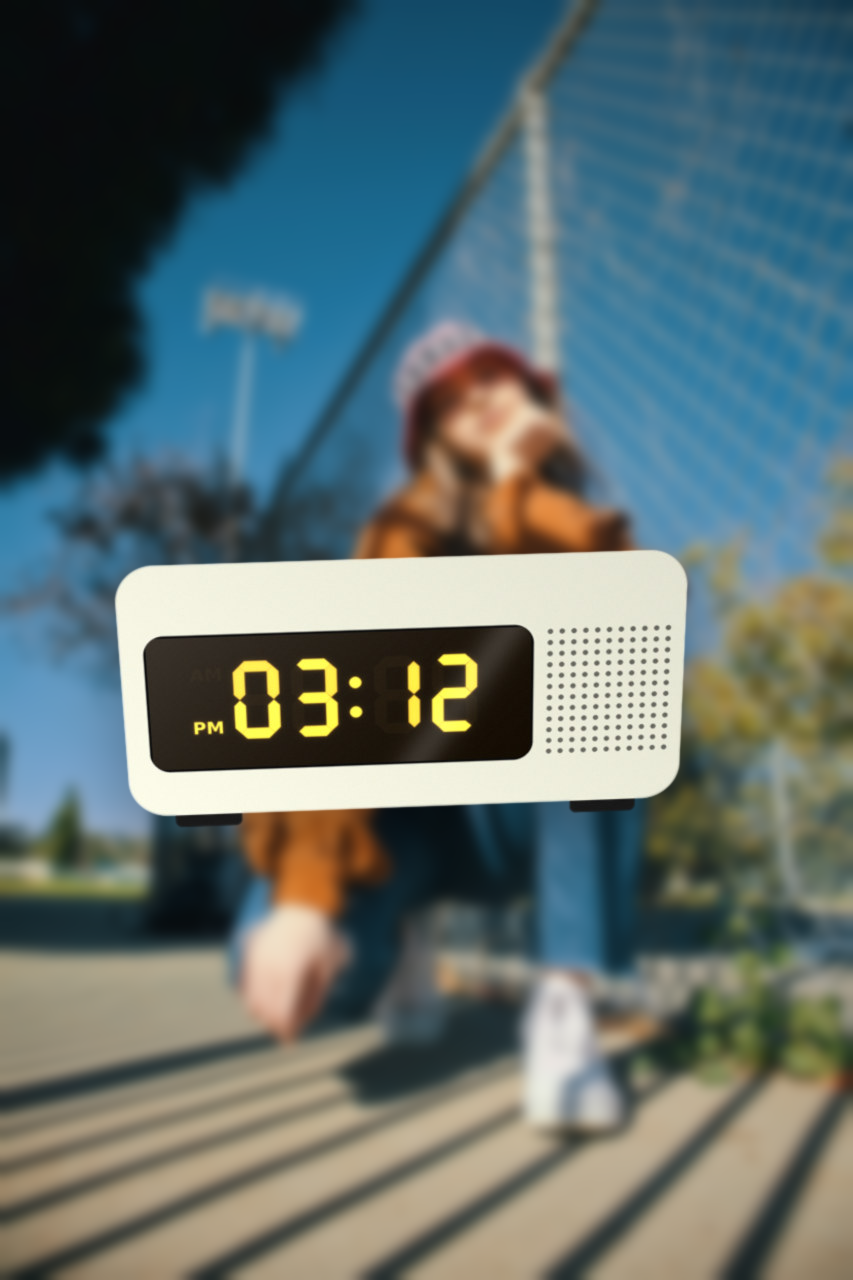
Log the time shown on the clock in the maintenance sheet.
3:12
